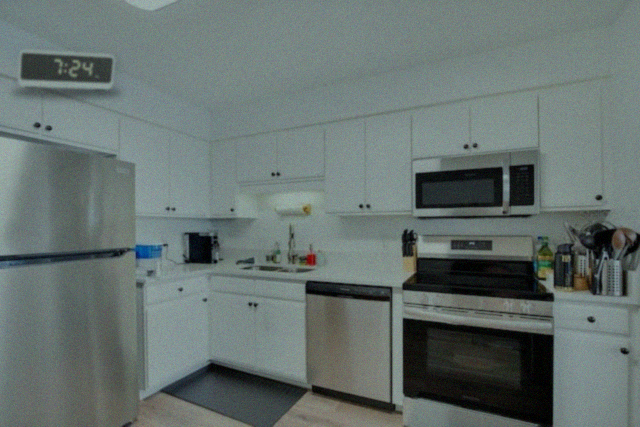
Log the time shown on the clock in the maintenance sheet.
7:24
